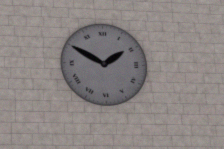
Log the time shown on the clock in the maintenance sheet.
1:50
